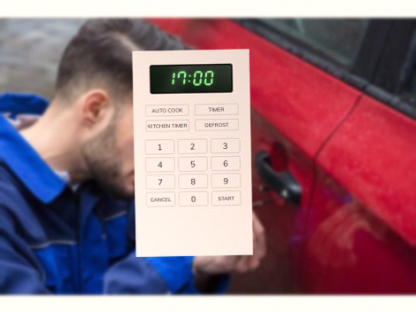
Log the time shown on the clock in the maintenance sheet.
17:00
